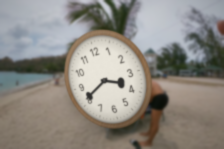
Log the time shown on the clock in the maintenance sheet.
3:41
